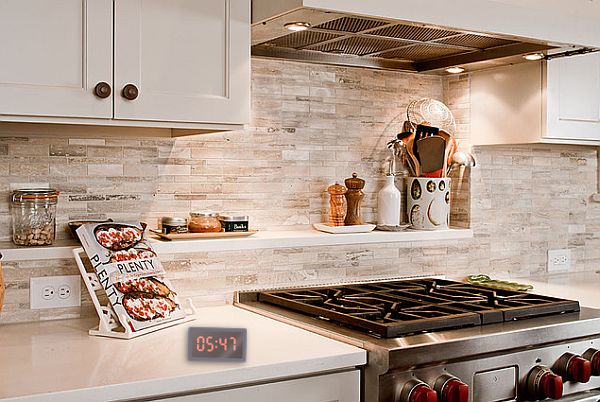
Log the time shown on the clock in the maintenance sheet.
5:47
